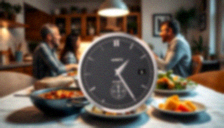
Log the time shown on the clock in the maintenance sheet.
1:25
